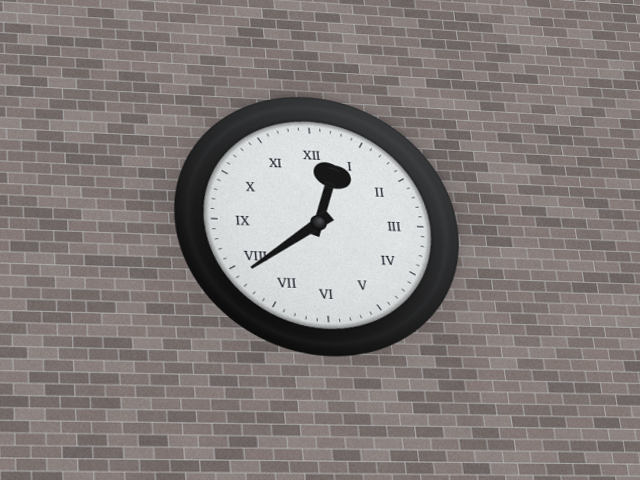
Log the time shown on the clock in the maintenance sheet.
12:39
